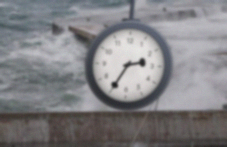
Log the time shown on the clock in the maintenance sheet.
2:35
